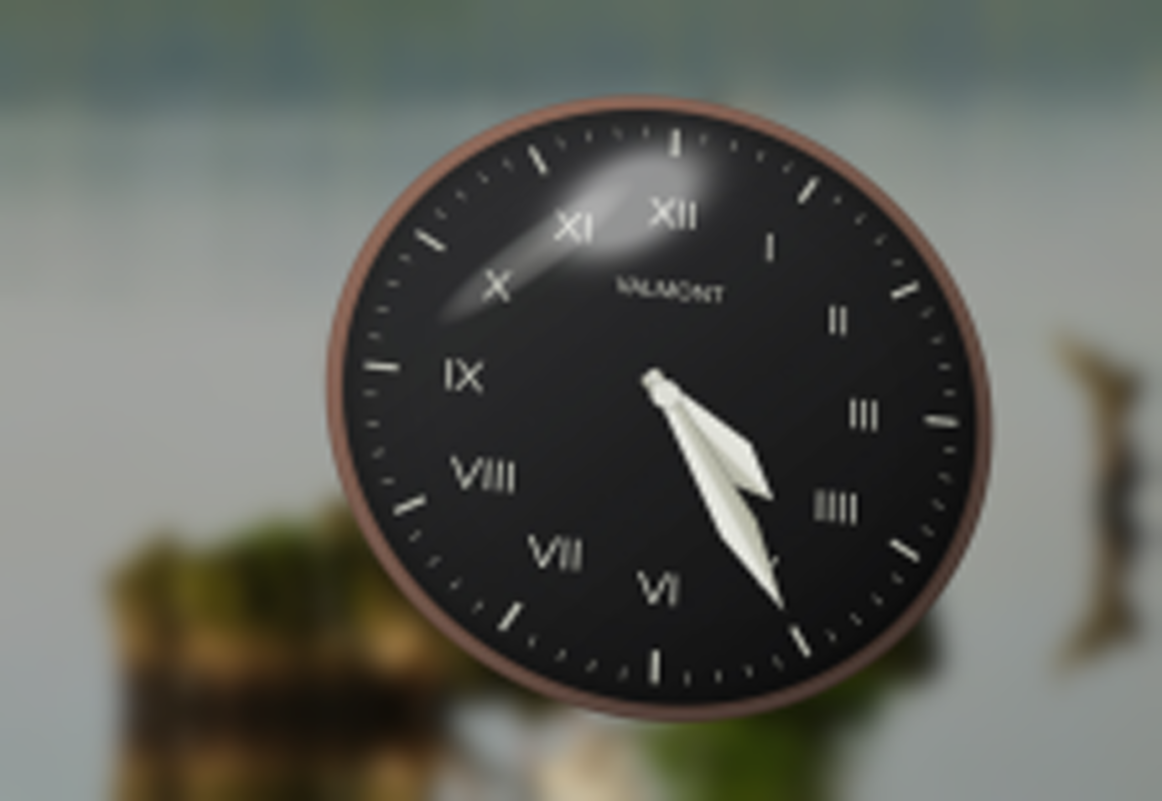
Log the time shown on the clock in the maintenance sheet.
4:25
